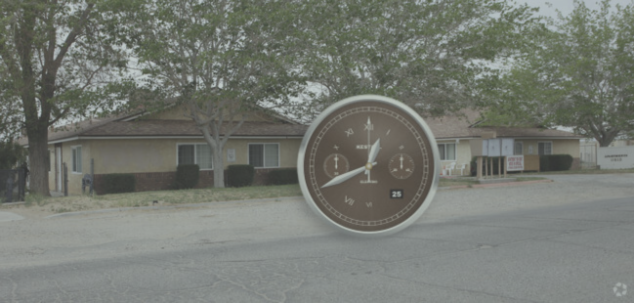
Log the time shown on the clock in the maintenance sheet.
12:41
